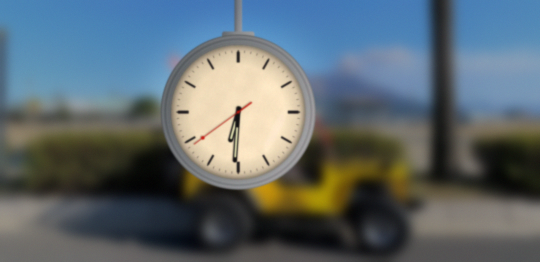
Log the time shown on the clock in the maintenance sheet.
6:30:39
